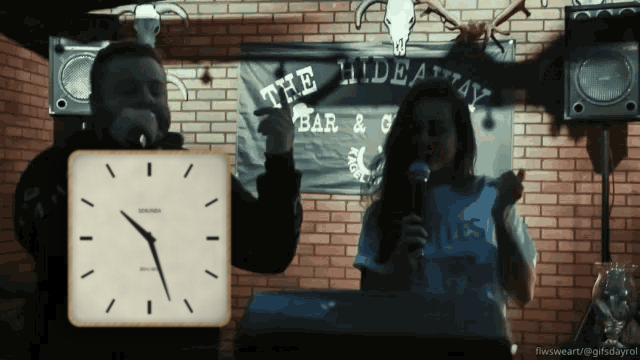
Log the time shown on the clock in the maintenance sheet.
10:27
